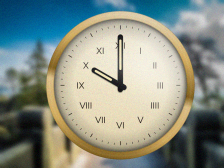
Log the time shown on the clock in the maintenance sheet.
10:00
